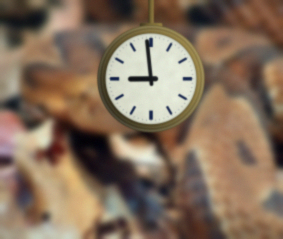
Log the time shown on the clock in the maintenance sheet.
8:59
